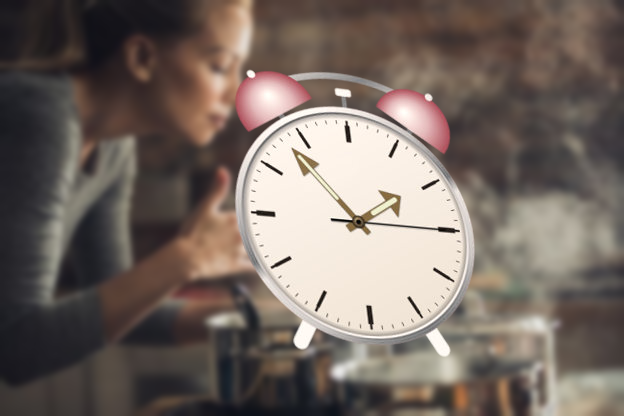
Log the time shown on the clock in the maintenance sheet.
1:53:15
